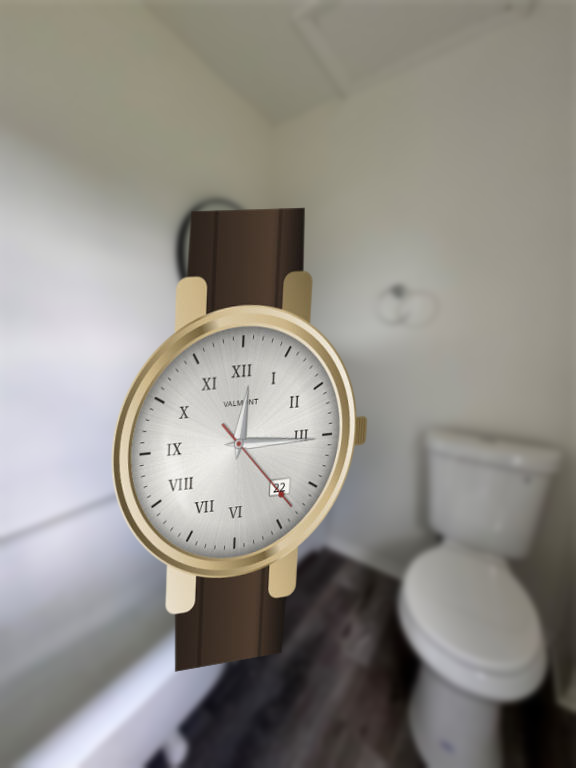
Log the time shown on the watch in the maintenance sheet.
12:15:23
